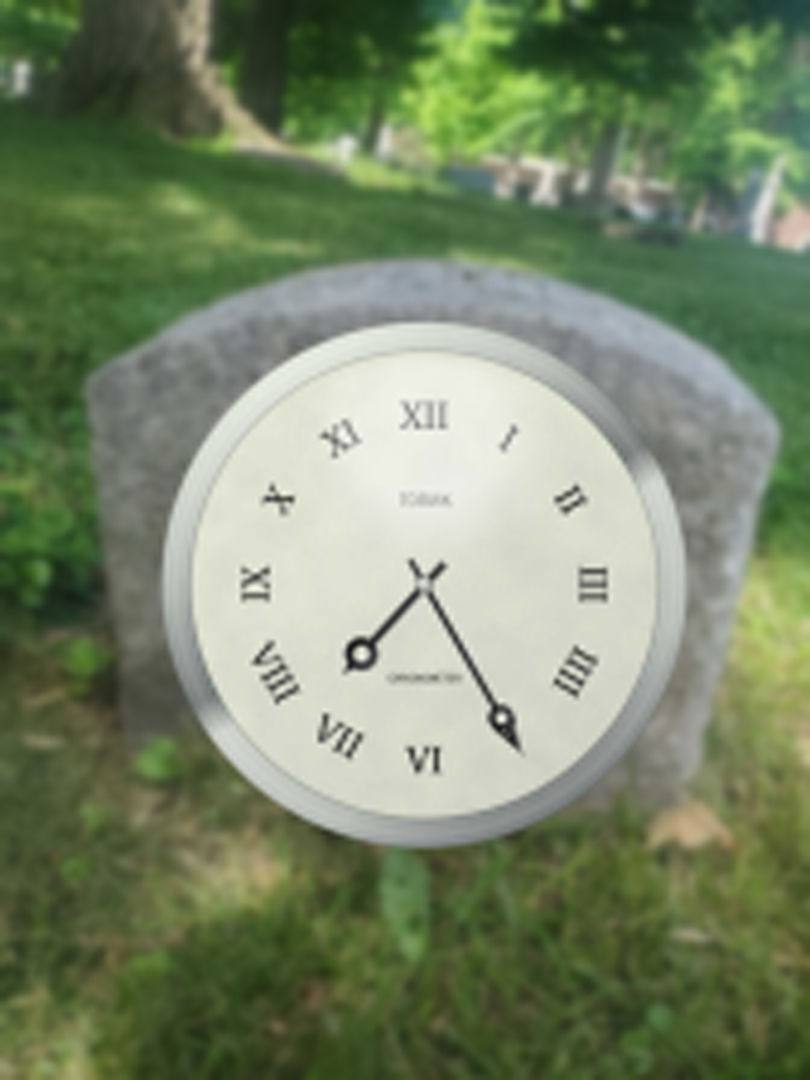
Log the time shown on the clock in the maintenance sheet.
7:25
